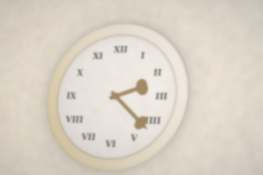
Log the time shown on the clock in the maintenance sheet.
2:22
